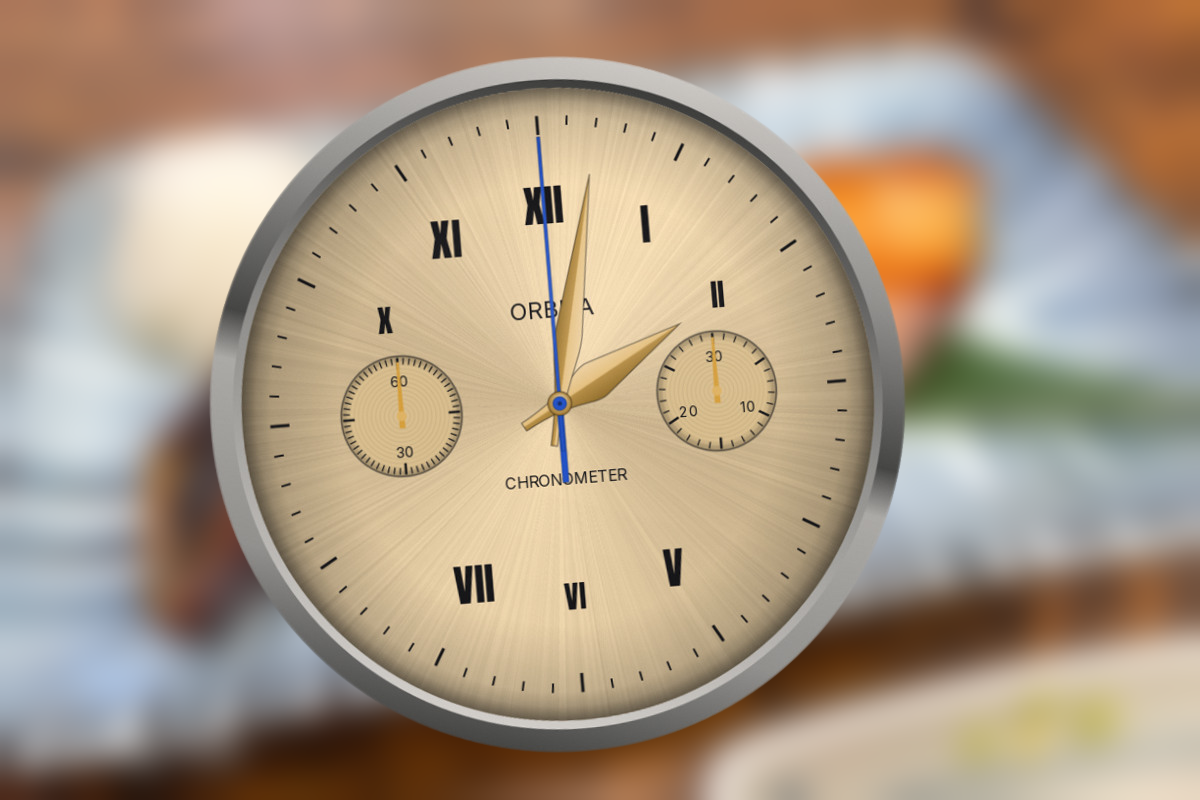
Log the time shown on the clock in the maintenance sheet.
2:02:00
